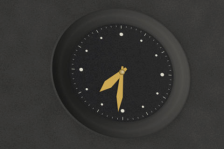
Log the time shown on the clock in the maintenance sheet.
7:31
